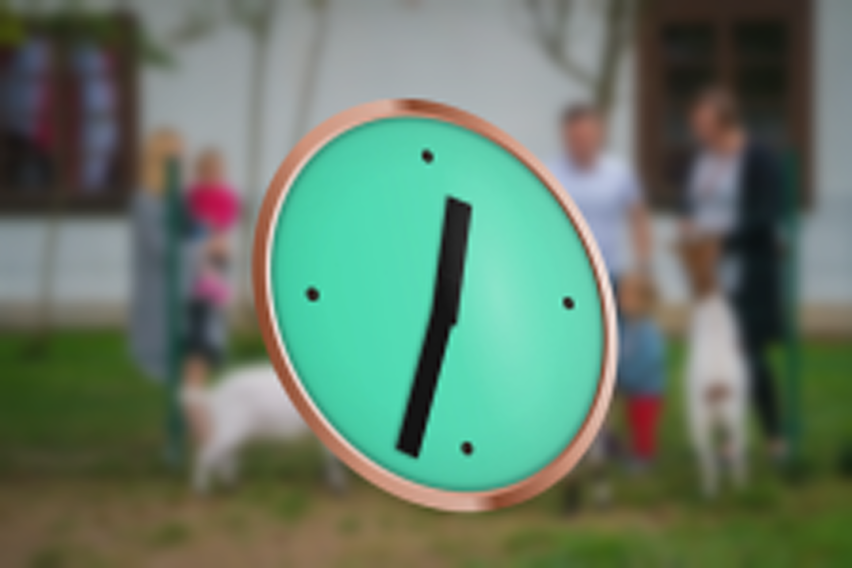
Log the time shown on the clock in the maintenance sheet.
12:34
